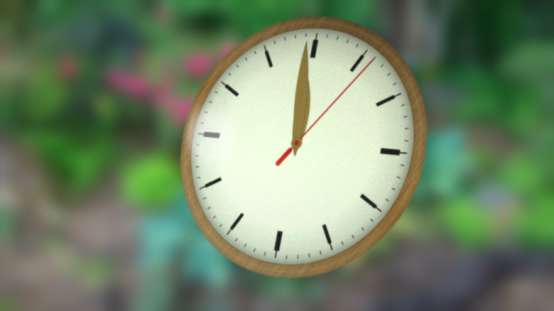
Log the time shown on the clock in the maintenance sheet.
11:59:06
